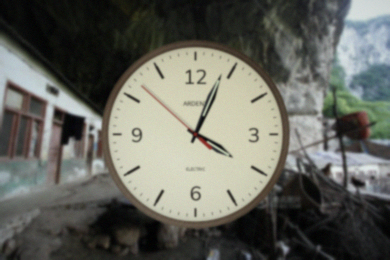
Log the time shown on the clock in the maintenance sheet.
4:03:52
